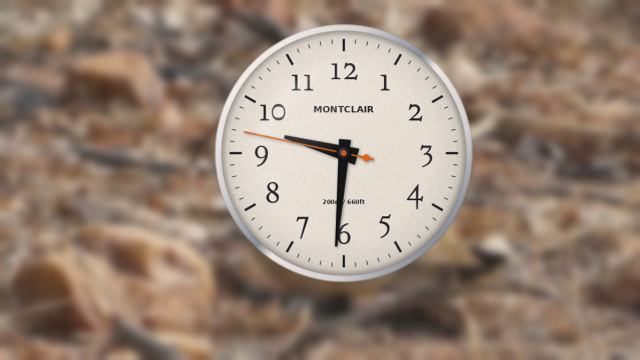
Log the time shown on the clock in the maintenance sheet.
9:30:47
